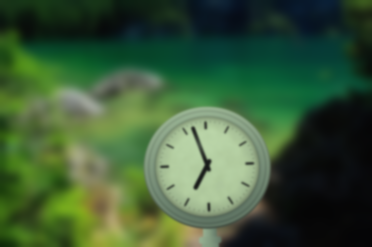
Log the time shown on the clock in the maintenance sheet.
6:57
